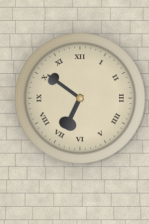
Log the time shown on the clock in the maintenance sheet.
6:51
